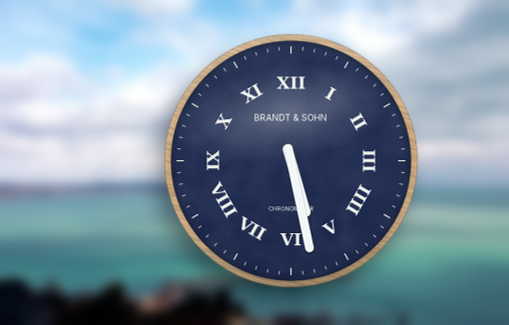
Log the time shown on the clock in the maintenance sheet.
5:28
